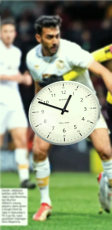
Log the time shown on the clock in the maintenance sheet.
12:49
